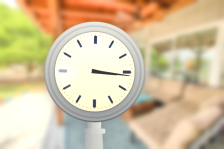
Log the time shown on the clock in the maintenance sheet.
3:16
